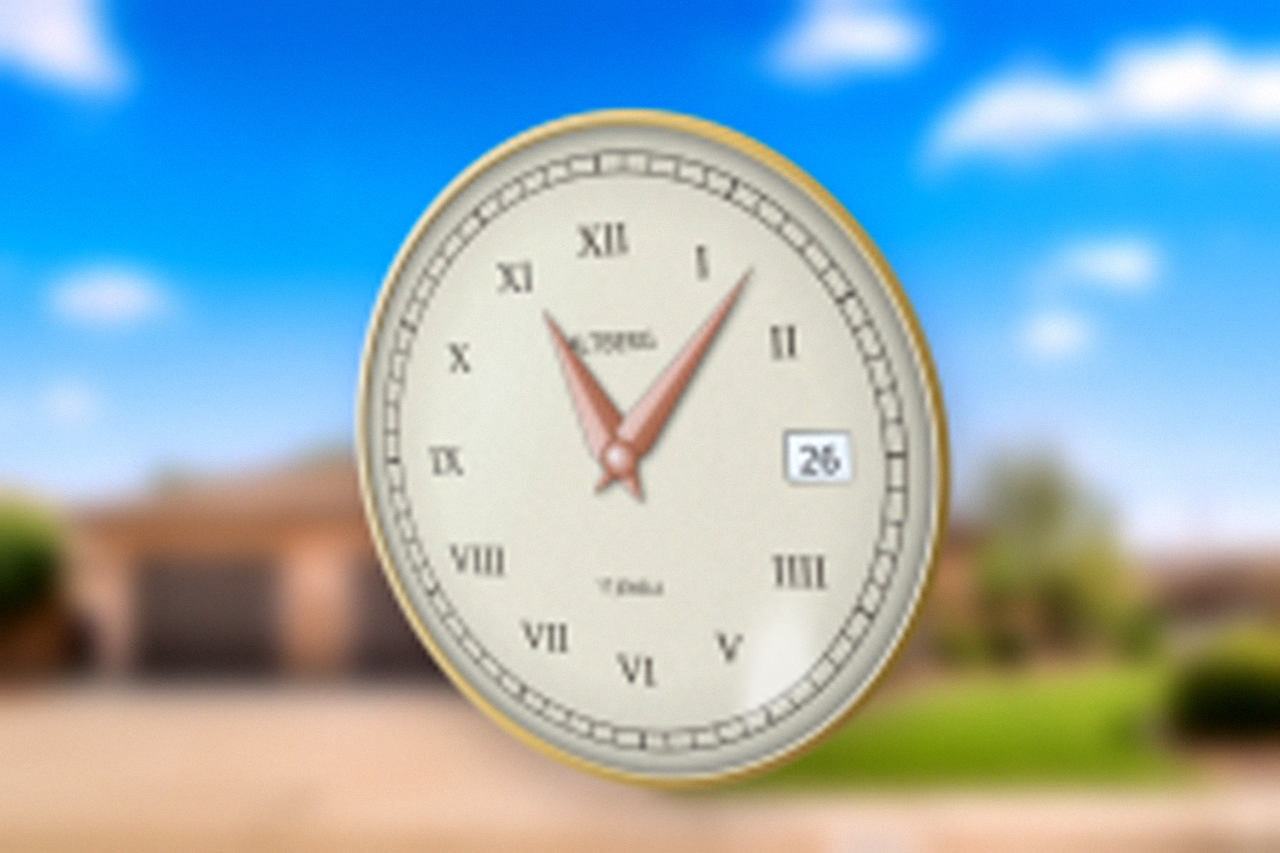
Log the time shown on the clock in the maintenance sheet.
11:07
